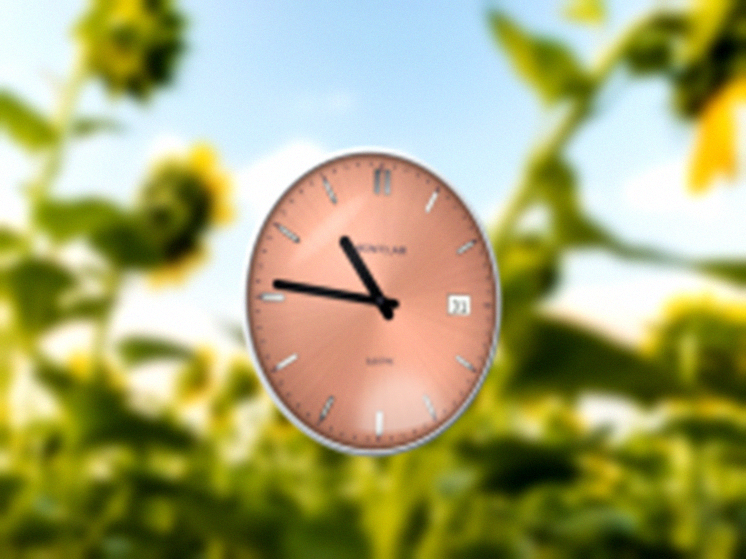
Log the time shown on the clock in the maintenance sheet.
10:46
